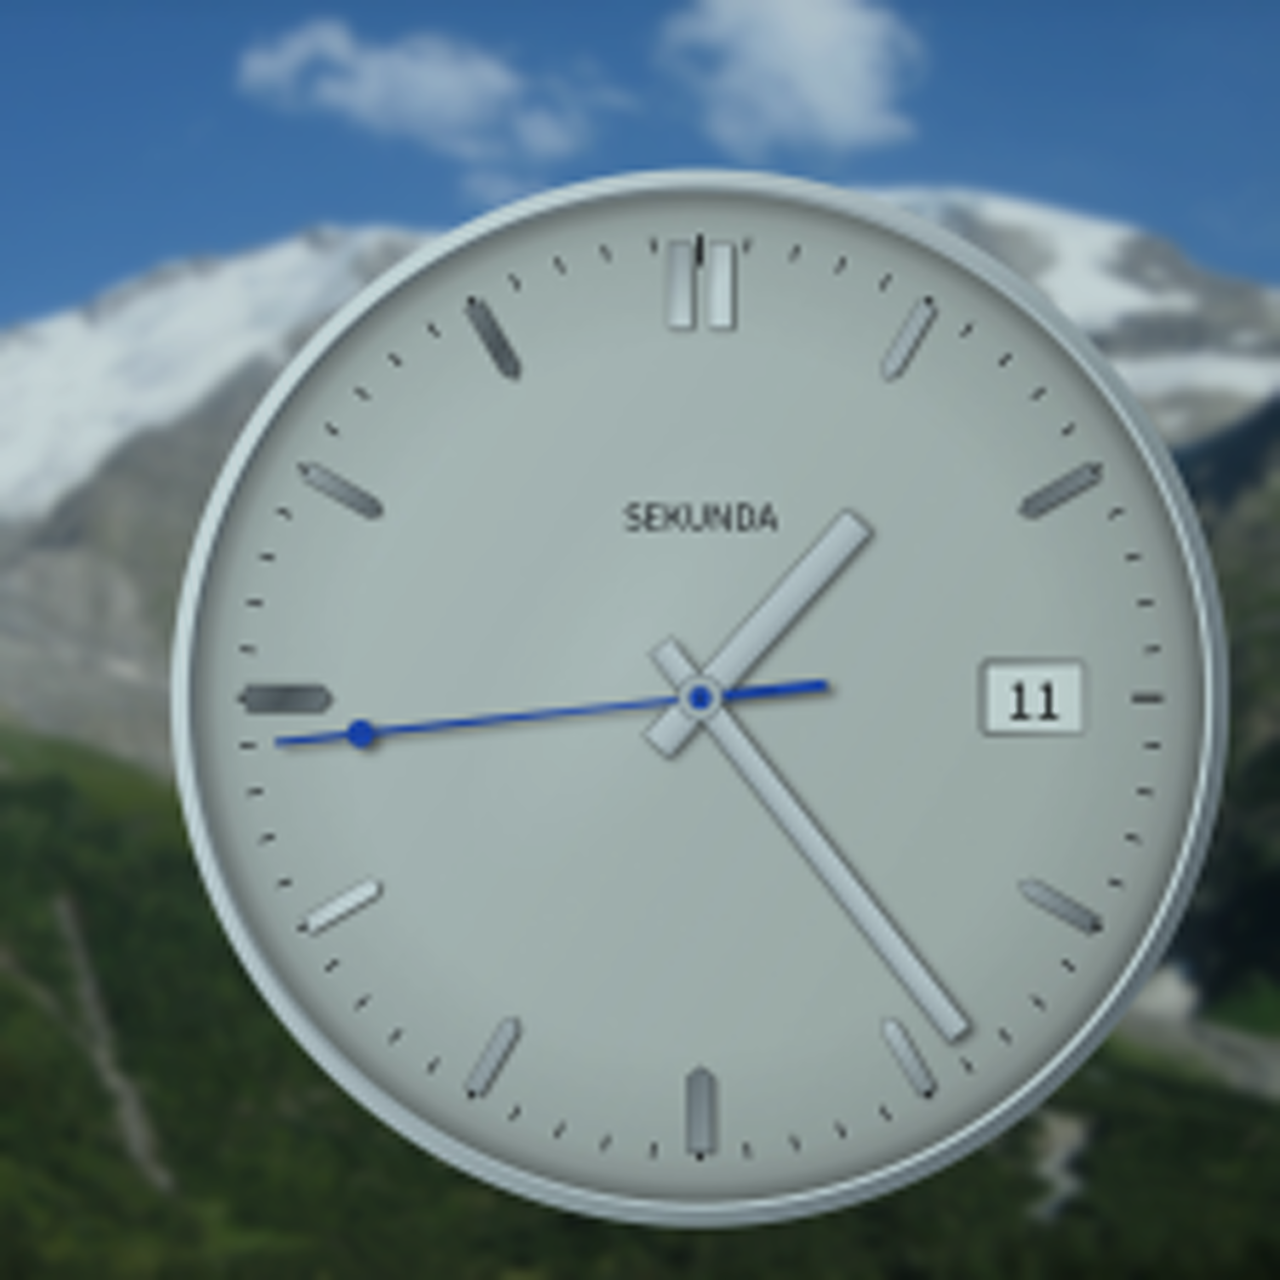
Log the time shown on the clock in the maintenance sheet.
1:23:44
